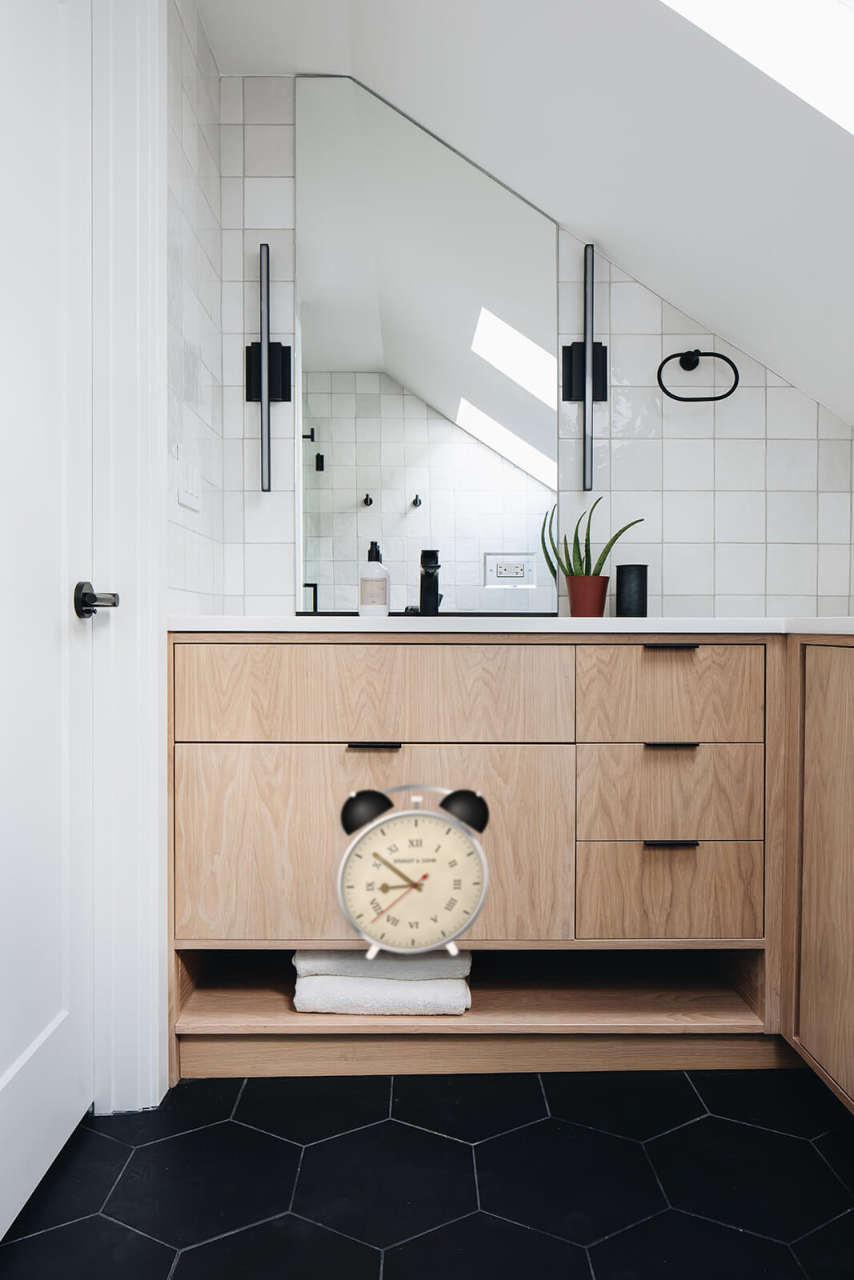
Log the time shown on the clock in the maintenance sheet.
8:51:38
